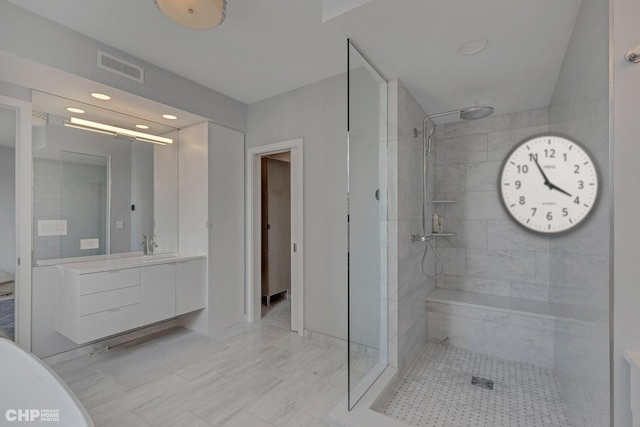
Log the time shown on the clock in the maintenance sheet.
3:55
